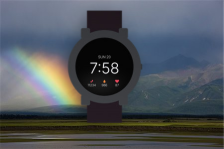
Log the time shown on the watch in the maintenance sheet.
7:58
